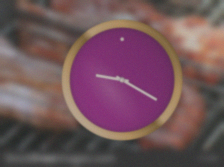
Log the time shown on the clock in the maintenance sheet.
9:20
